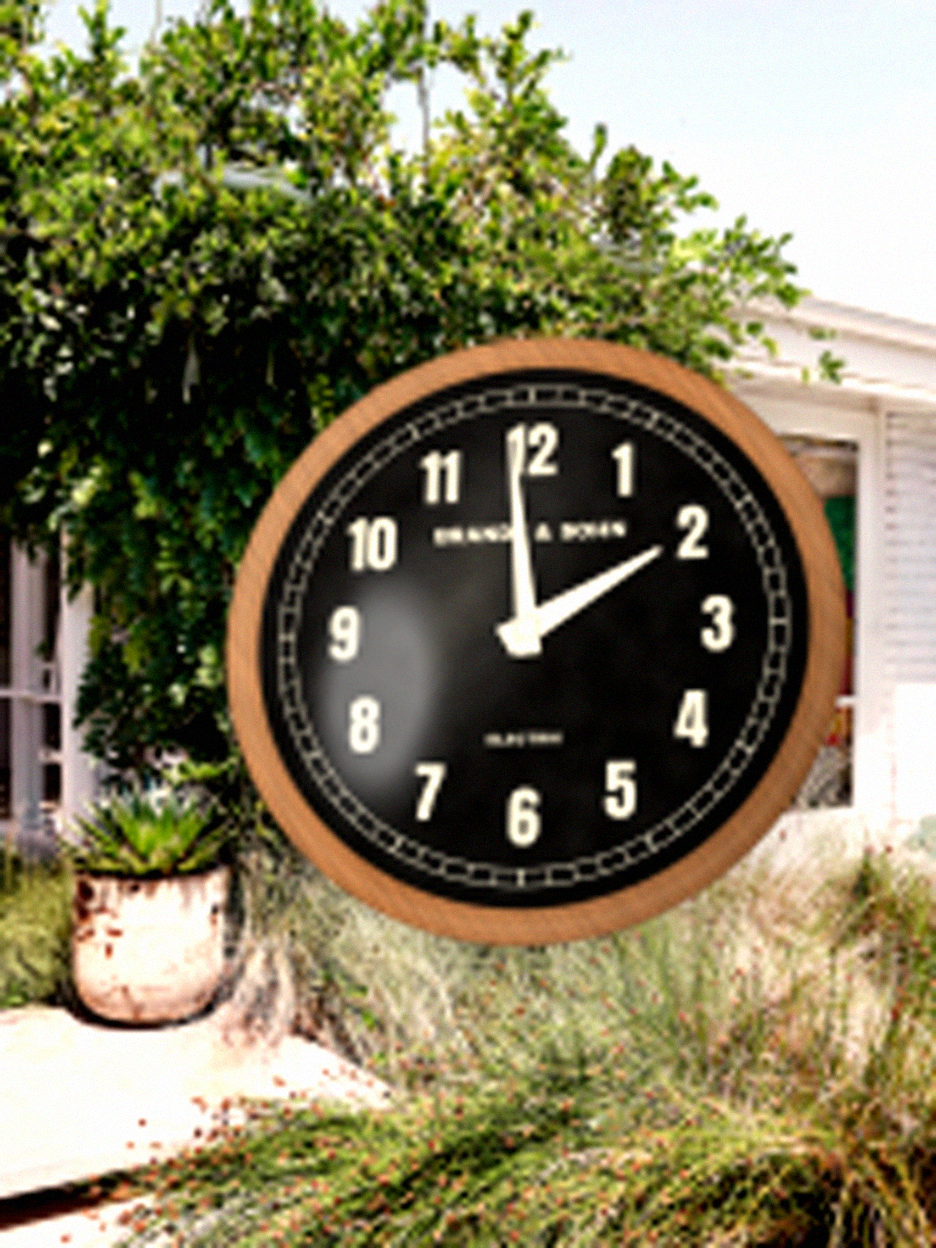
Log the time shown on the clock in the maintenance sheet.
1:59
